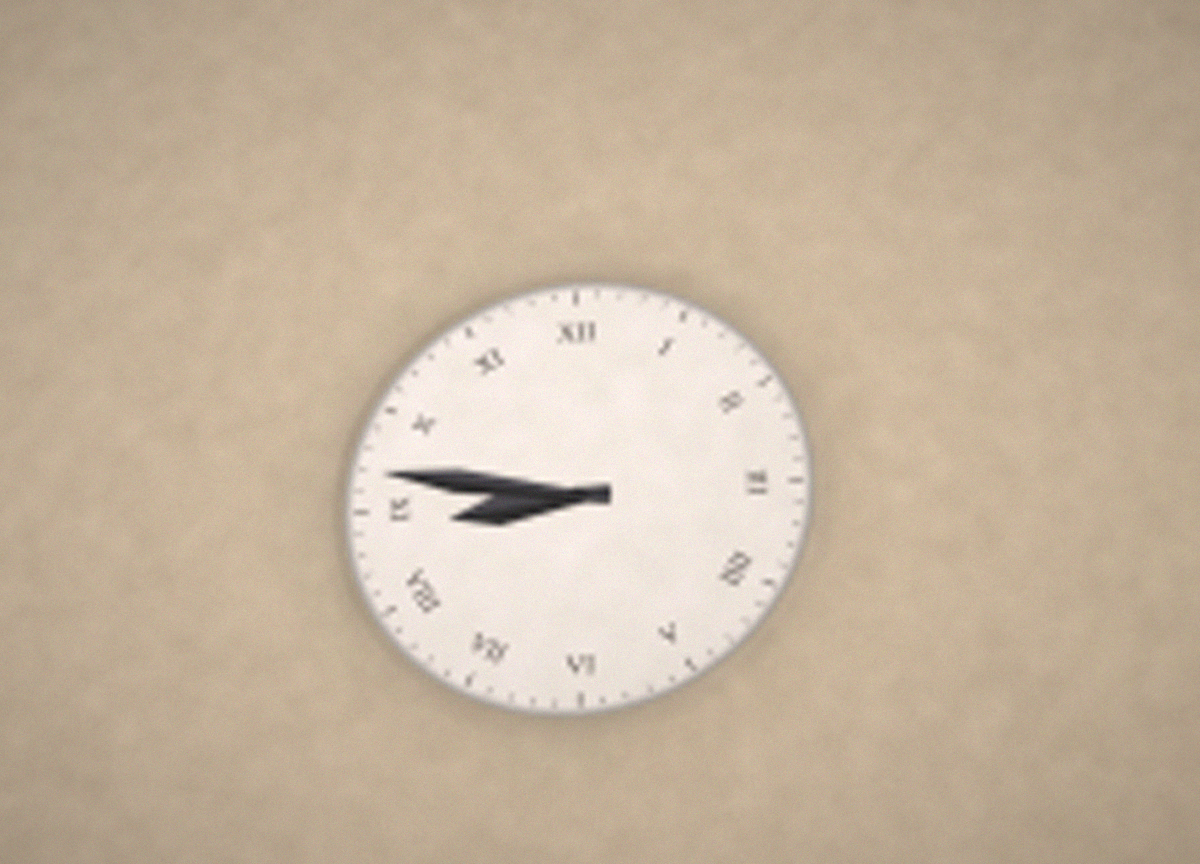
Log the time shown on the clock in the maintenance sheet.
8:47
